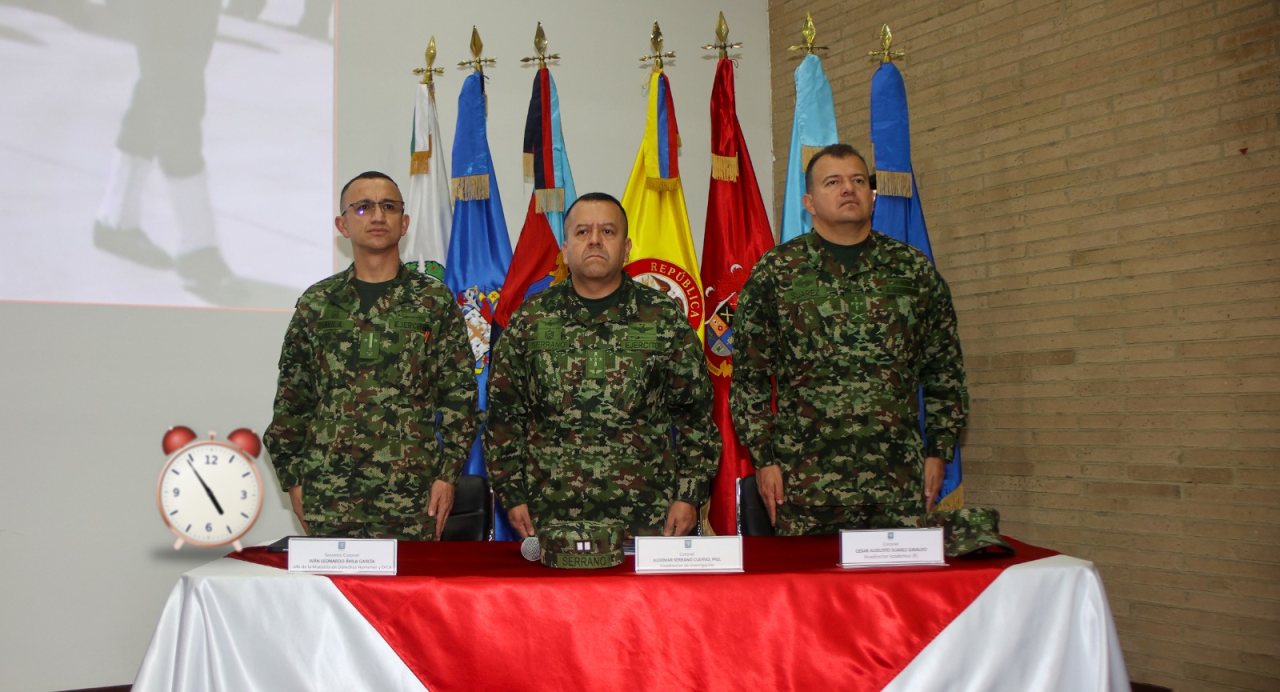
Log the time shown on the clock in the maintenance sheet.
4:54
